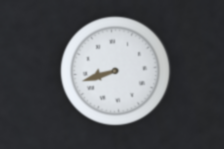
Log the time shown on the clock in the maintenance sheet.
8:43
